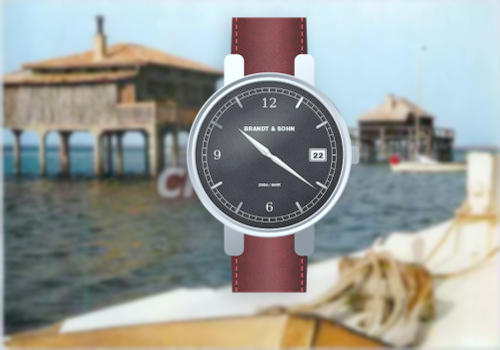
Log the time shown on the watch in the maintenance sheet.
10:21
